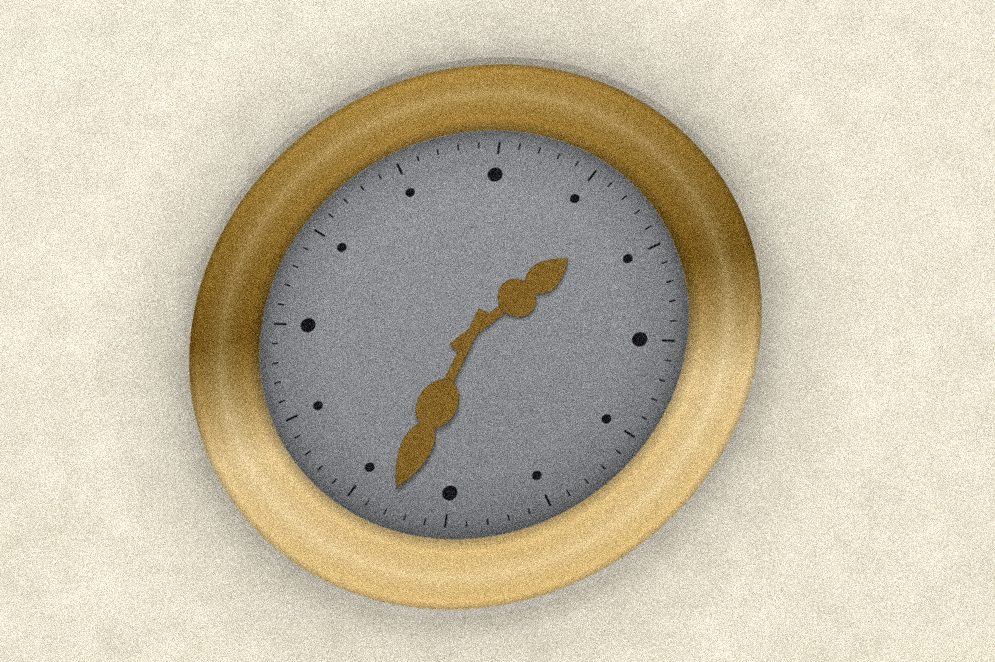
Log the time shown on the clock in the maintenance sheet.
1:33
